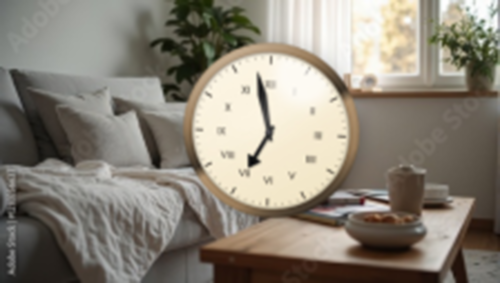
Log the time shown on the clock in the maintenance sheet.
6:58
